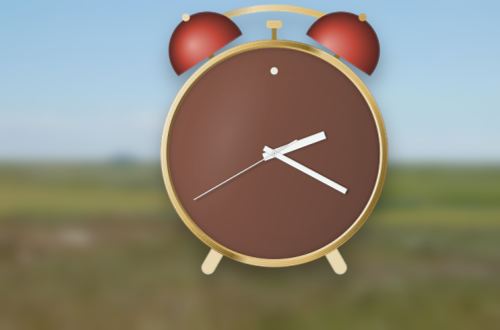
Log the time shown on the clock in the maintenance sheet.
2:19:40
